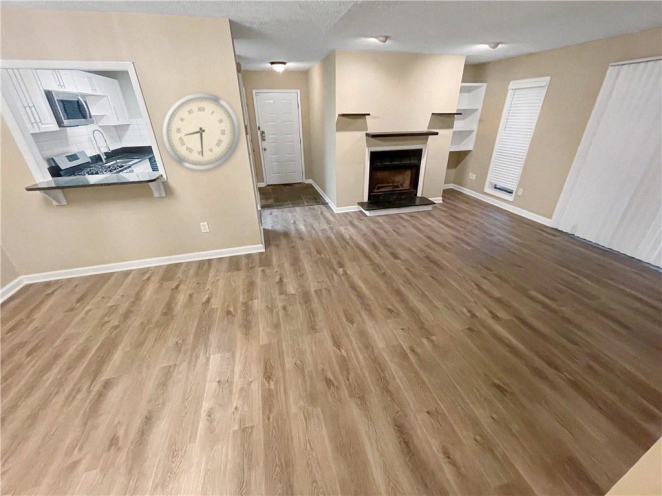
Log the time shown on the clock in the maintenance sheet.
8:29
